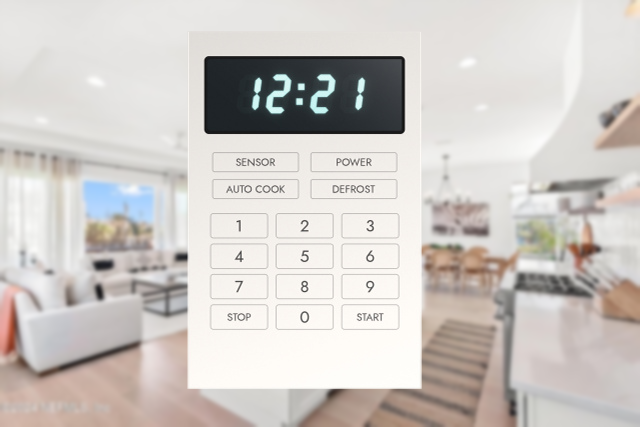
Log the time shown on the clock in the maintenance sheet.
12:21
